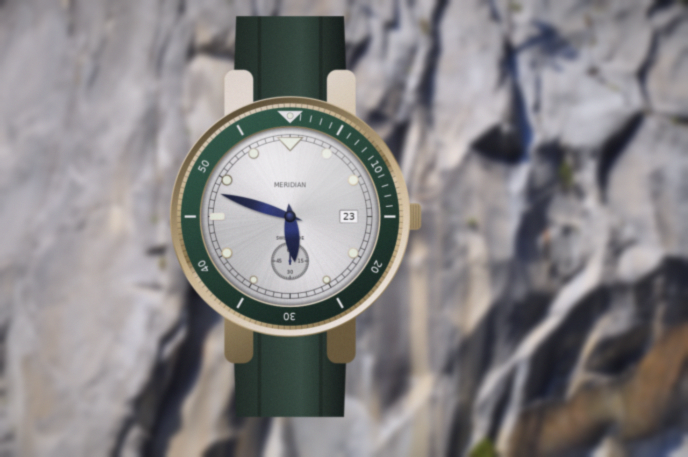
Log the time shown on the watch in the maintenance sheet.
5:48
